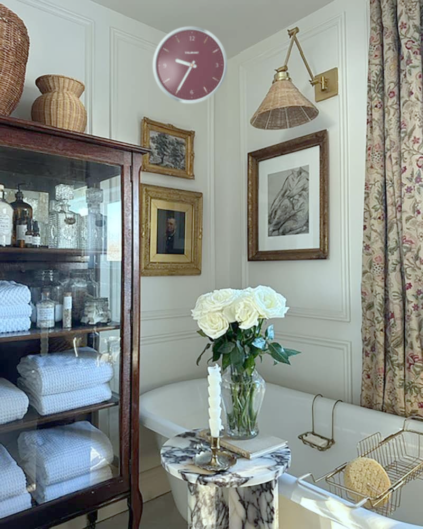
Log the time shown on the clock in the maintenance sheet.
9:35
